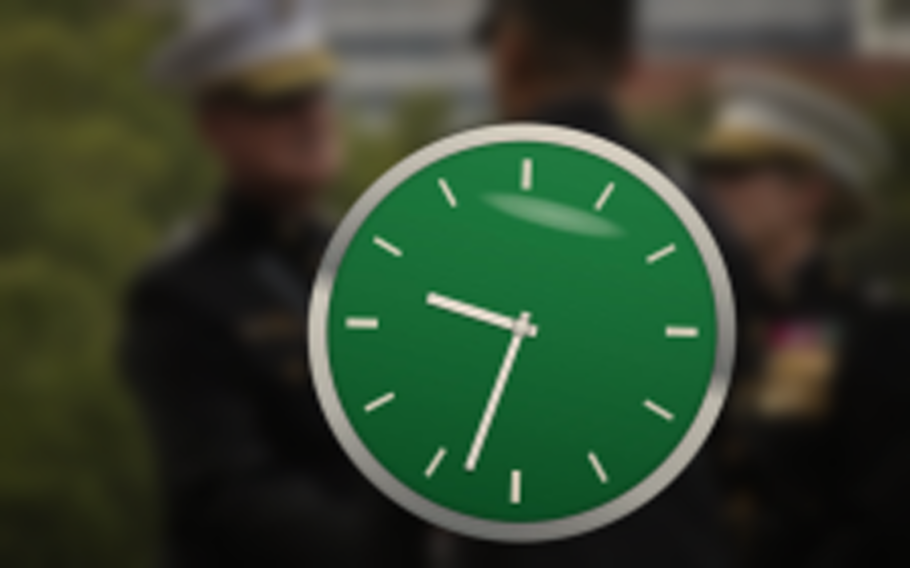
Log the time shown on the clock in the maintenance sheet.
9:33
